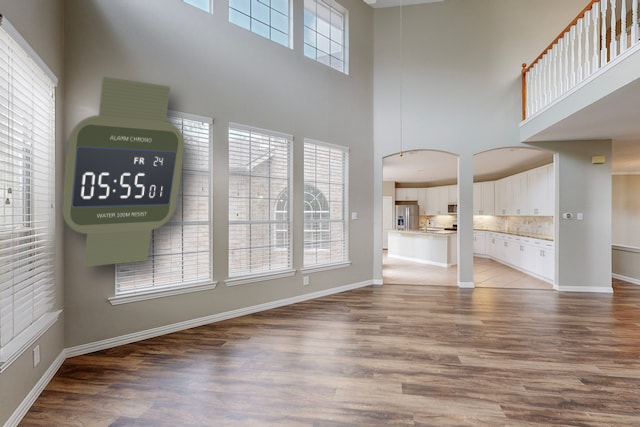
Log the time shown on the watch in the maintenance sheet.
5:55:01
